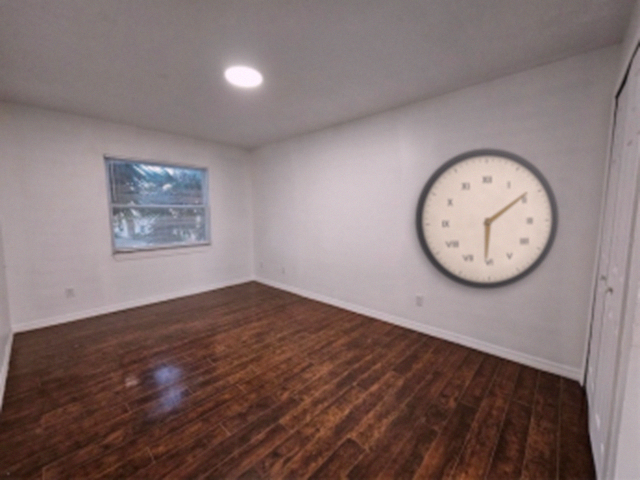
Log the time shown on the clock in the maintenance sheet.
6:09
